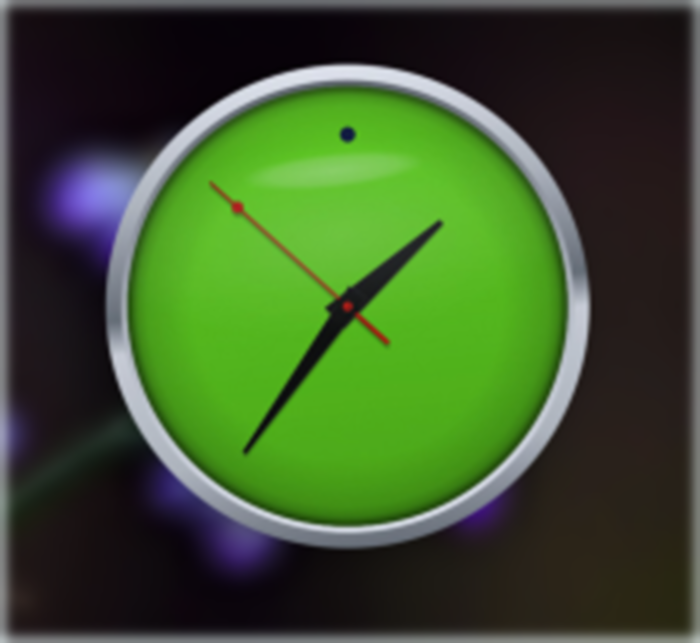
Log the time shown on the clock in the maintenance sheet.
1:35:52
